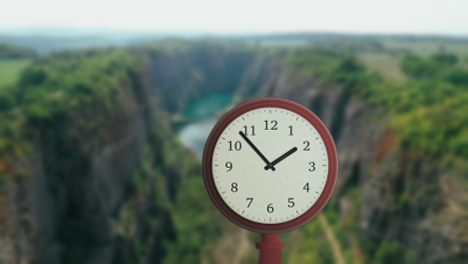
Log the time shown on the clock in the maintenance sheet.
1:53
